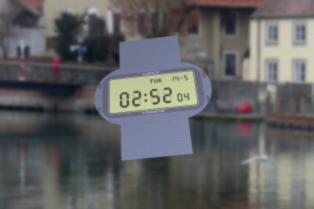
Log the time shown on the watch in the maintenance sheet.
2:52
